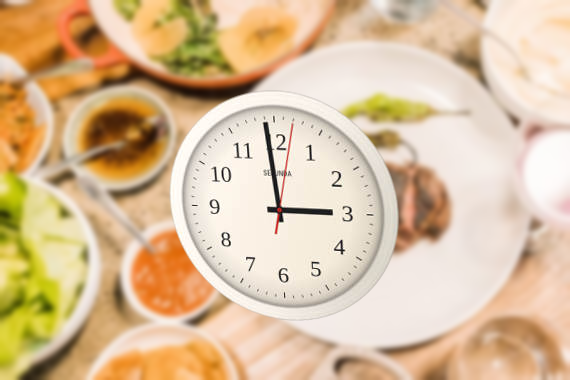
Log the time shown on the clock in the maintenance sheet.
2:59:02
